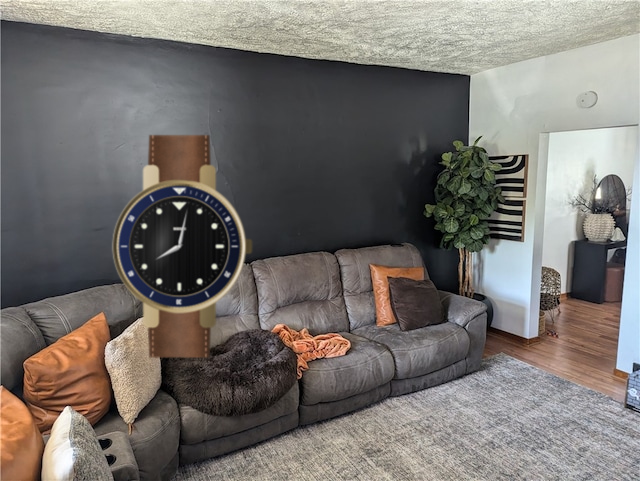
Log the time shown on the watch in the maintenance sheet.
8:02
